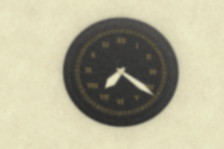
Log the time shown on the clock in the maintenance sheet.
7:21
